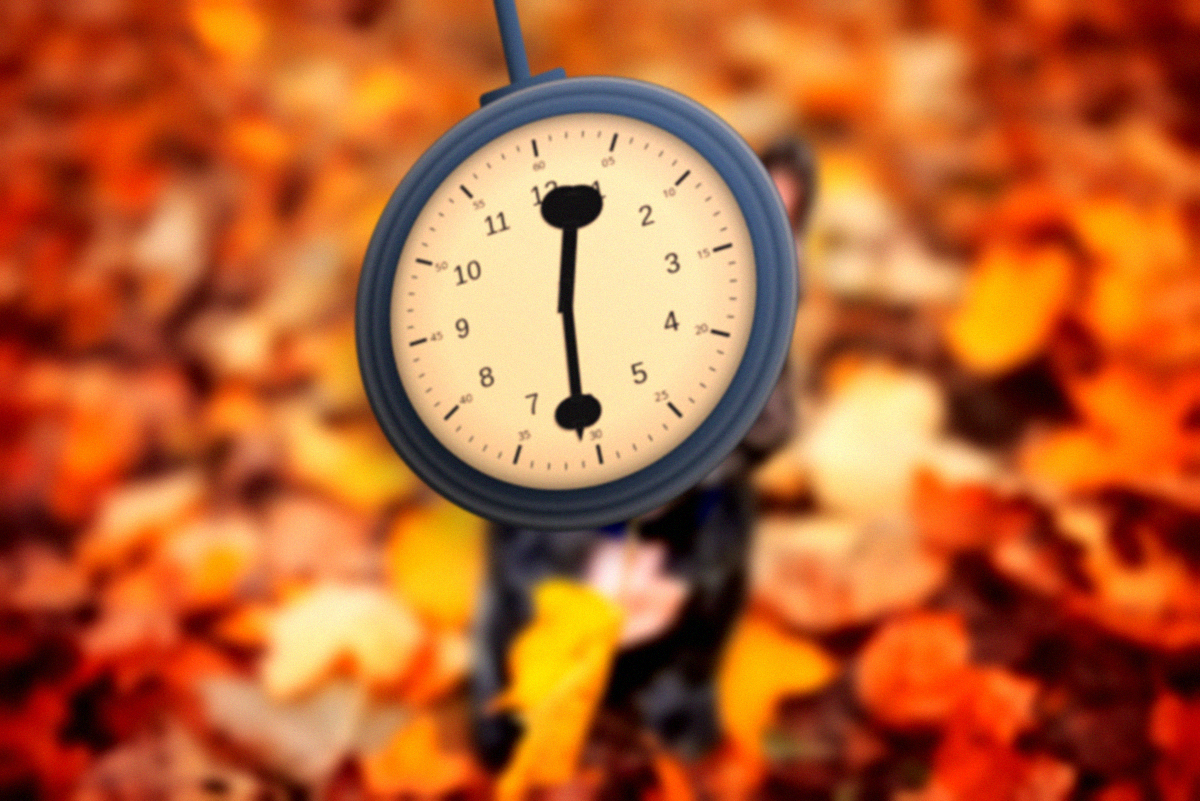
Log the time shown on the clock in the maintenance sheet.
12:31
